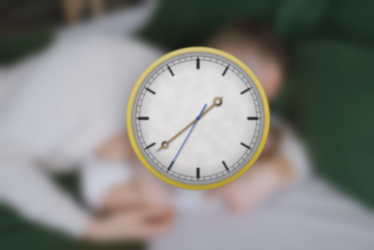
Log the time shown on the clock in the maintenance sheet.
1:38:35
